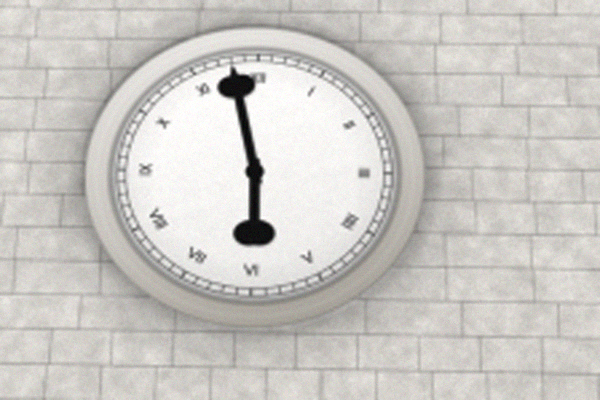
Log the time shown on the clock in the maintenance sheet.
5:58
